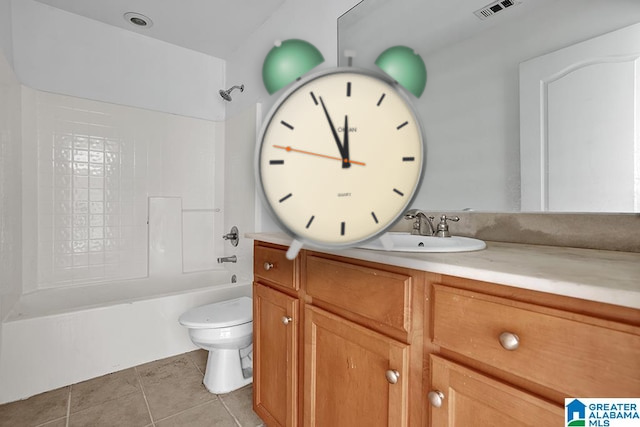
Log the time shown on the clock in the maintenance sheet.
11:55:47
